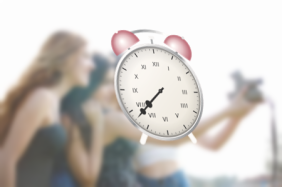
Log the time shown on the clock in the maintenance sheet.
7:38
